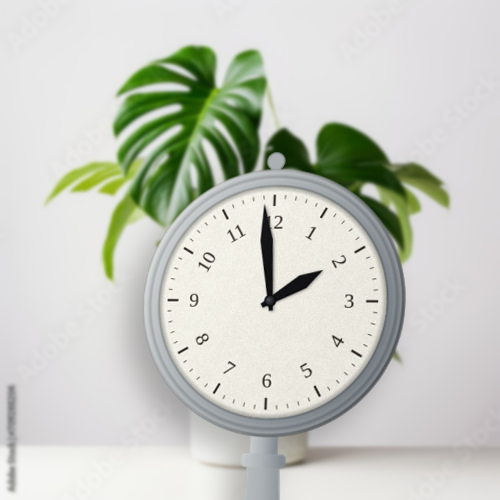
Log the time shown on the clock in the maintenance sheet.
1:59
